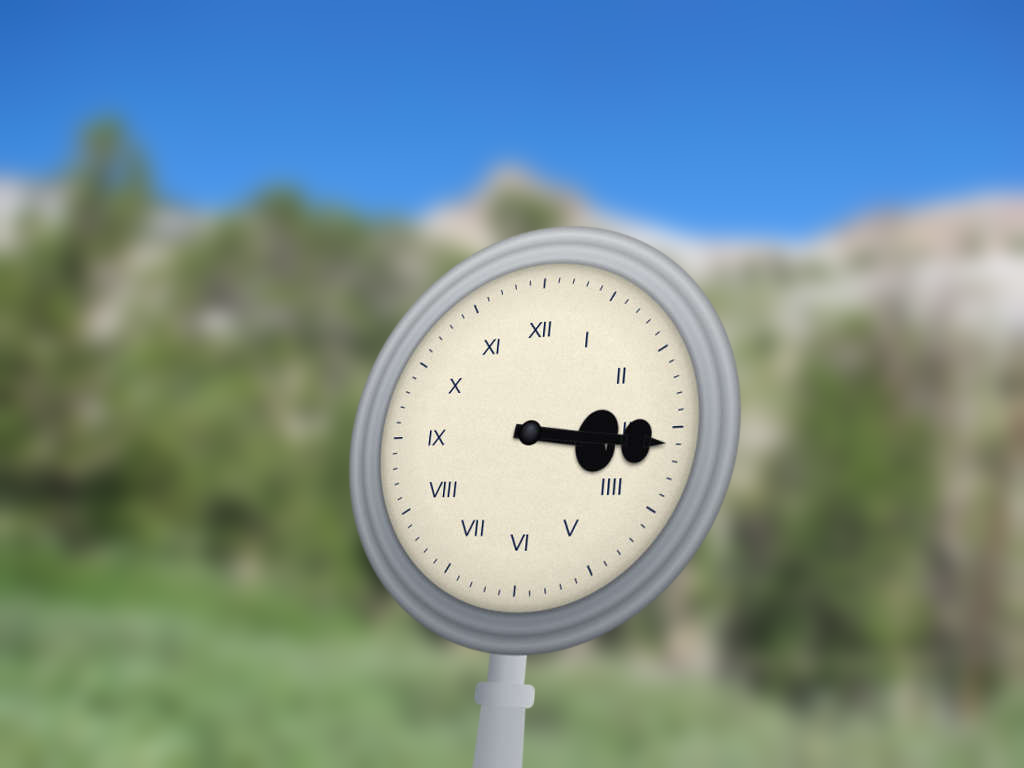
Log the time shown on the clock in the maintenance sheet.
3:16
